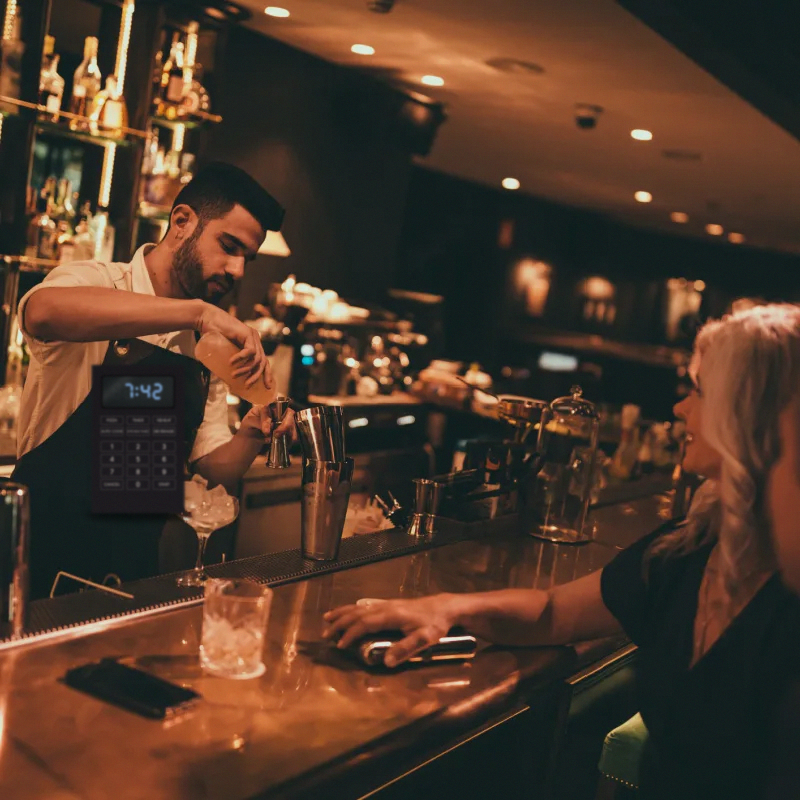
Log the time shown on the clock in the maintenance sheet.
7:42
